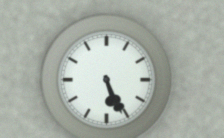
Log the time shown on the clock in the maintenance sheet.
5:26
